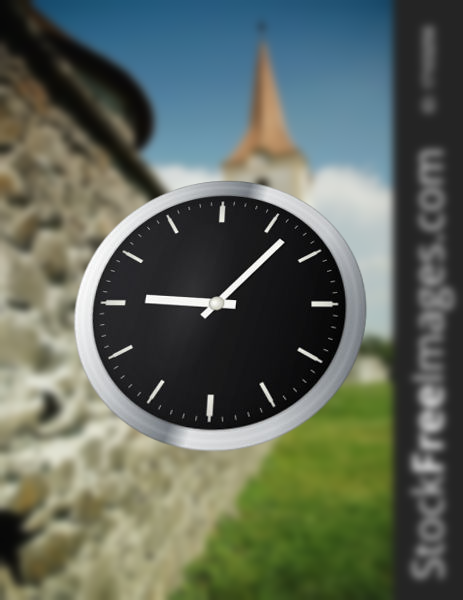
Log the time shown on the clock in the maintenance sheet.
9:07
